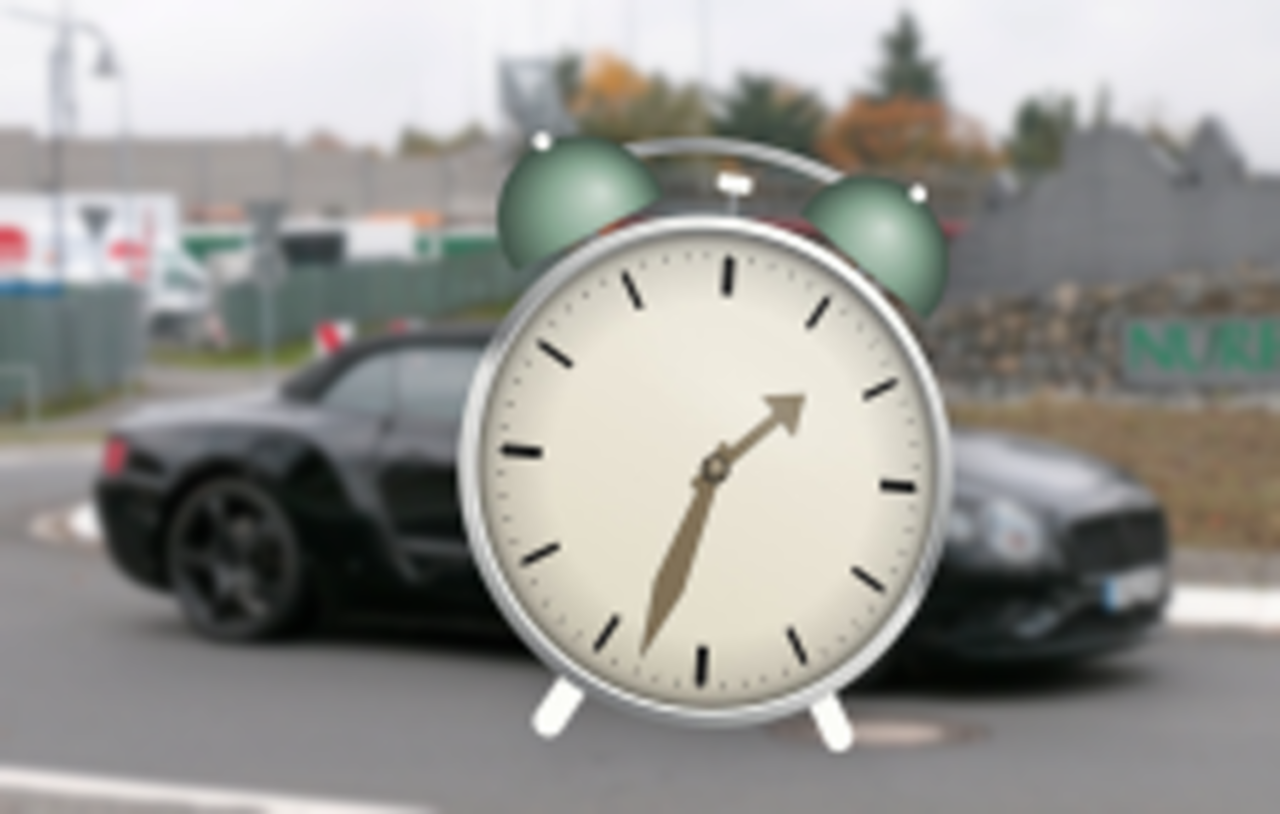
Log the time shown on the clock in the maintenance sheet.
1:33
